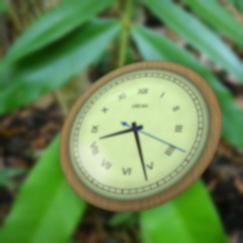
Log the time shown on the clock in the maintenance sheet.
8:26:19
